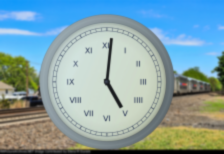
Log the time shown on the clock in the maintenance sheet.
5:01
